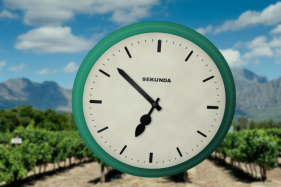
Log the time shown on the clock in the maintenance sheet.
6:52
